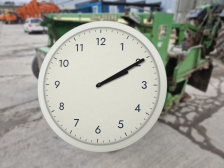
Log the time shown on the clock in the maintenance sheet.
2:10
